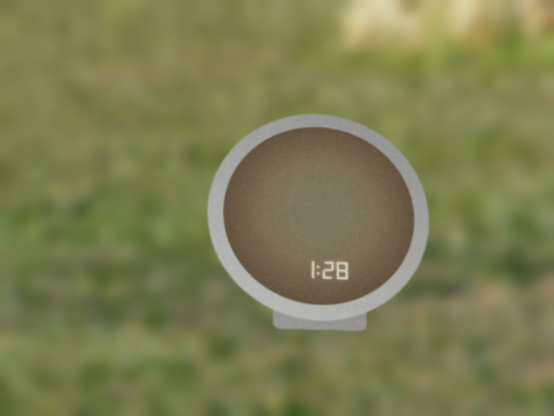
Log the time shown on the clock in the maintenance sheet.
1:28
